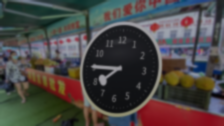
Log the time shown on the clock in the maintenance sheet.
7:45
